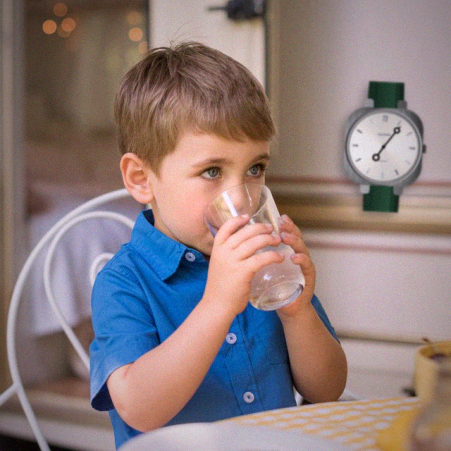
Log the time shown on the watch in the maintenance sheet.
7:06
